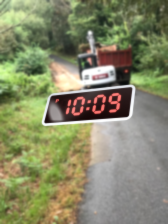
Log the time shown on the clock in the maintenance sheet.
10:09
